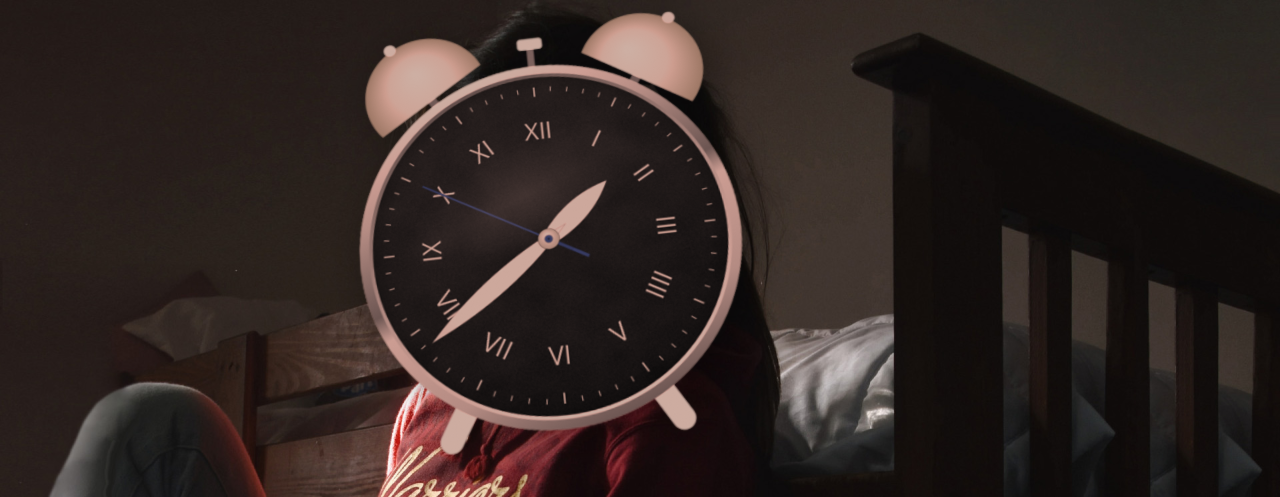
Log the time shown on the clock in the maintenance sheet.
1:38:50
